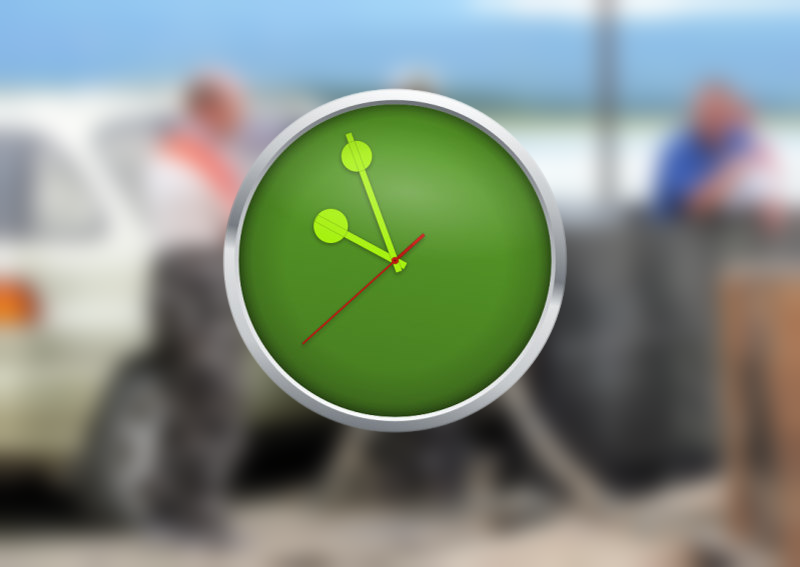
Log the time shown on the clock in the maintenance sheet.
9:56:38
